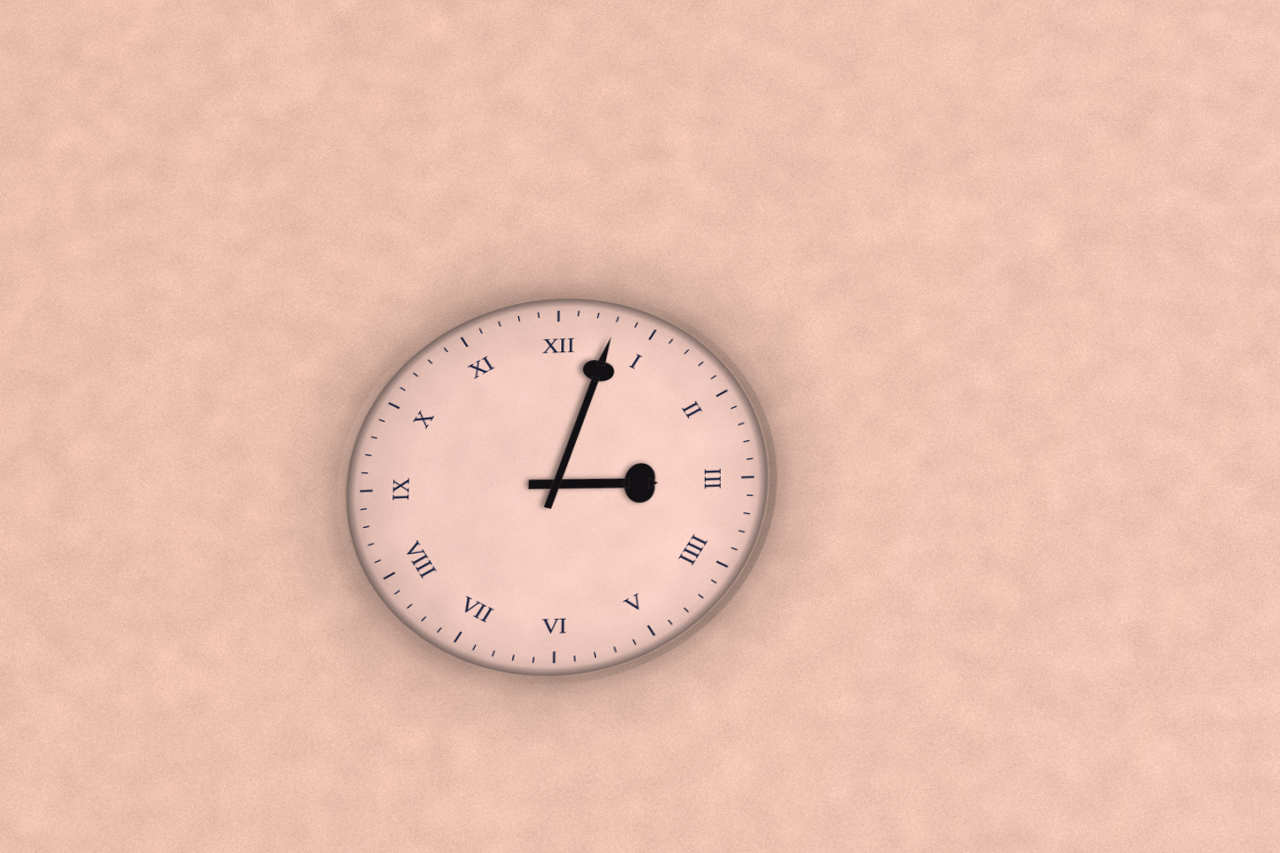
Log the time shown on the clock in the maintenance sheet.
3:03
